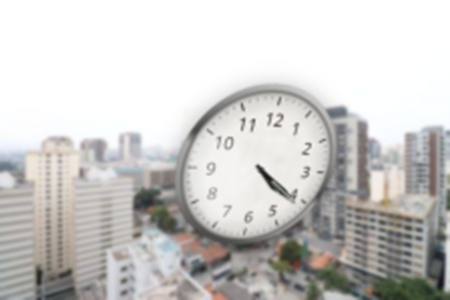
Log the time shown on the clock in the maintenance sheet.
4:21
